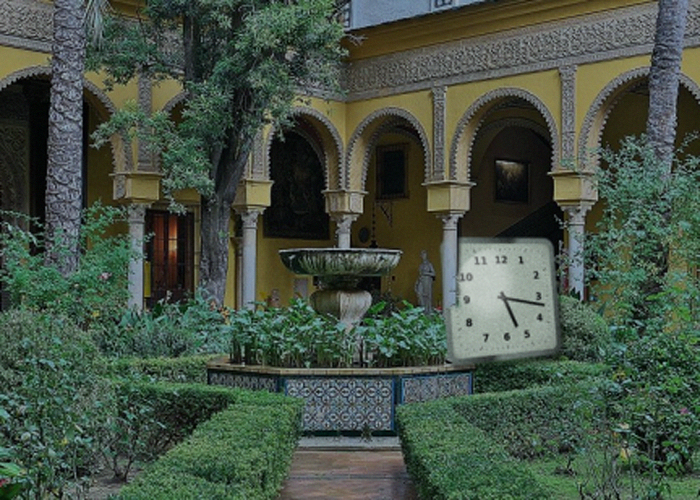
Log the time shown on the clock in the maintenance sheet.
5:17
